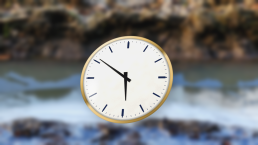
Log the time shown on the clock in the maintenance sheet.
5:51
